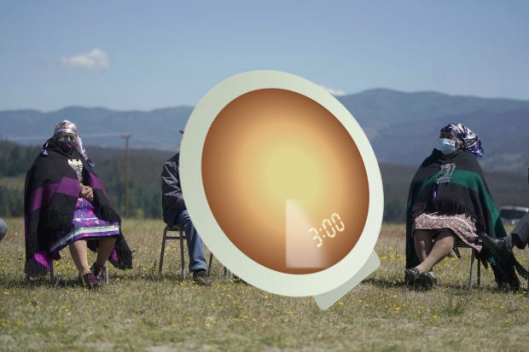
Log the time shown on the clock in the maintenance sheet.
3:00
